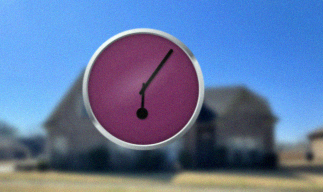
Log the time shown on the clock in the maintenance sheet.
6:06
